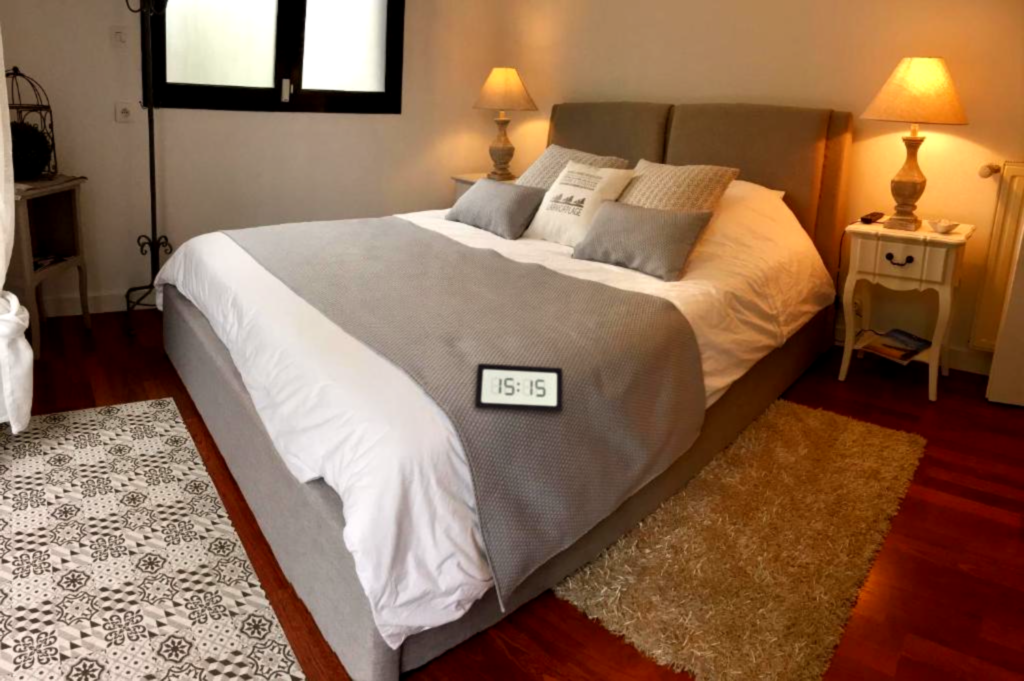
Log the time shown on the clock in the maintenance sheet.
15:15
